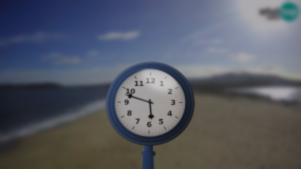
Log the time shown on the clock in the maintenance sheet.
5:48
